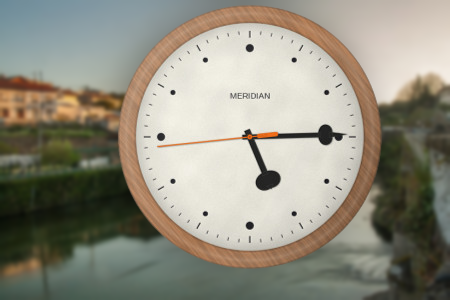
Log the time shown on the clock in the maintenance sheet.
5:14:44
